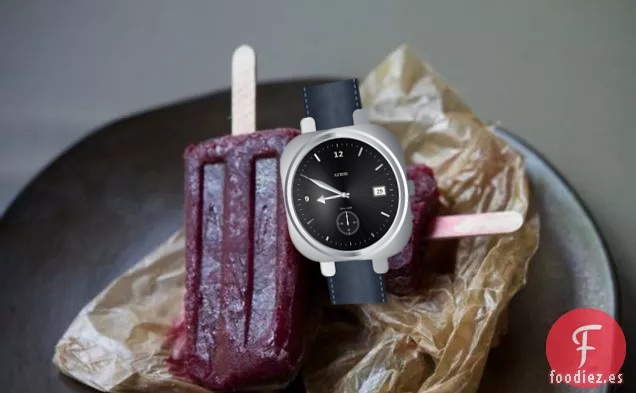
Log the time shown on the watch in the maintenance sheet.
8:50
